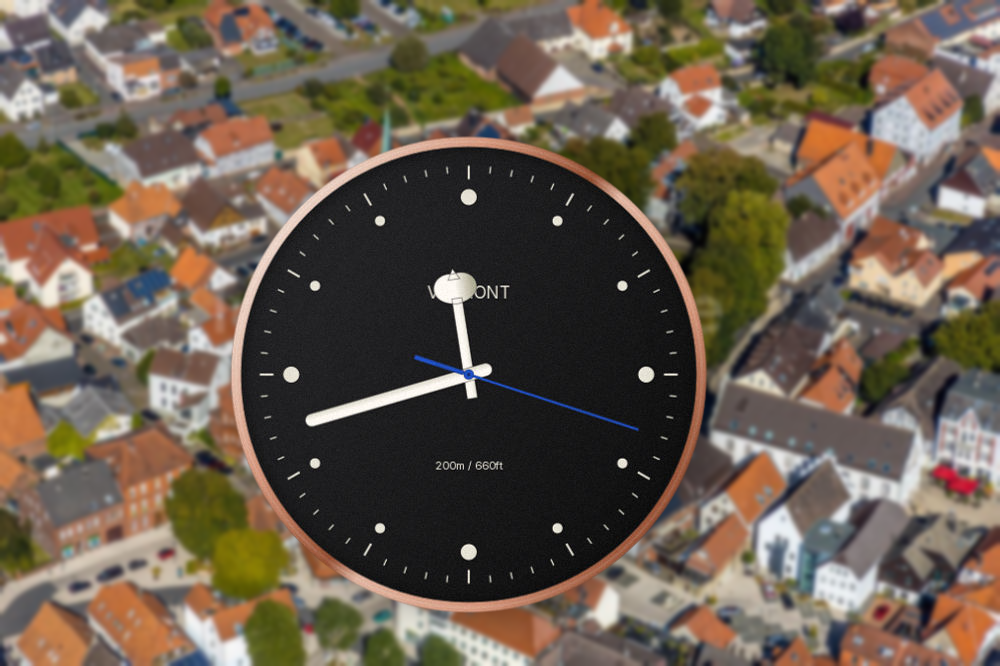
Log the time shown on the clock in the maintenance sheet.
11:42:18
